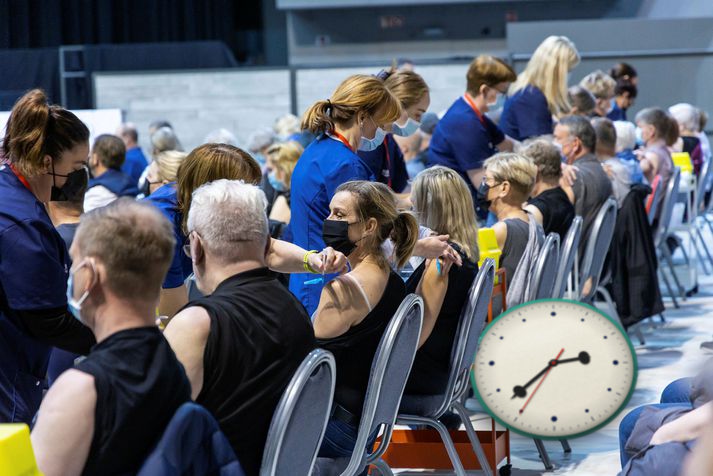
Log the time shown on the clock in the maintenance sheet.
2:37:35
